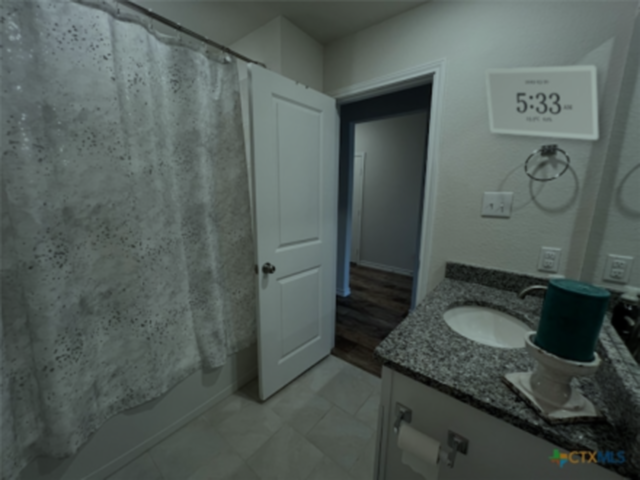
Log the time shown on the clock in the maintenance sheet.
5:33
